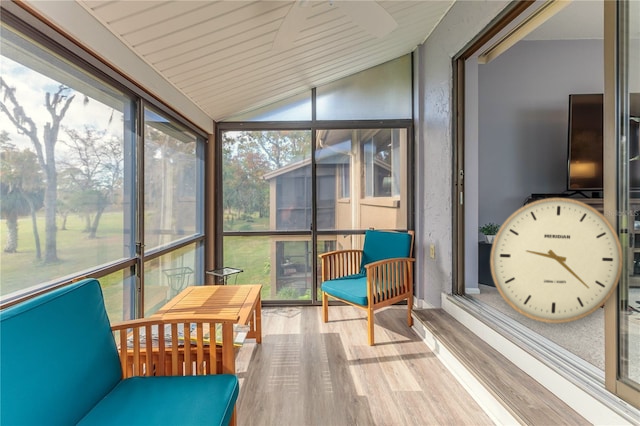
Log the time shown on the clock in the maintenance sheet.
9:22
